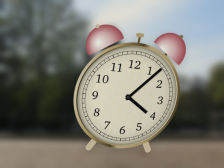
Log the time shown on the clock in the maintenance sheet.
4:07
